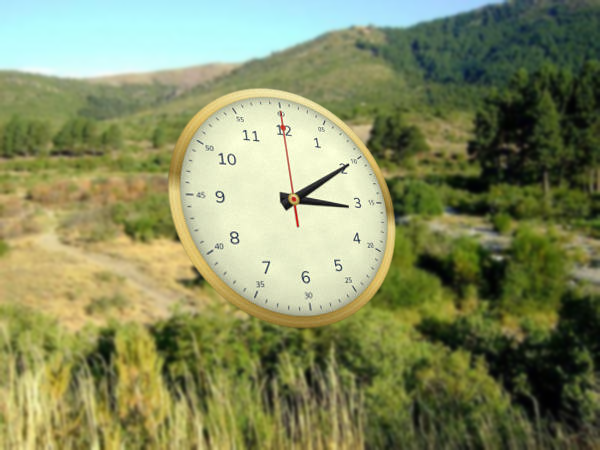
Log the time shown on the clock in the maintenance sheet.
3:10:00
